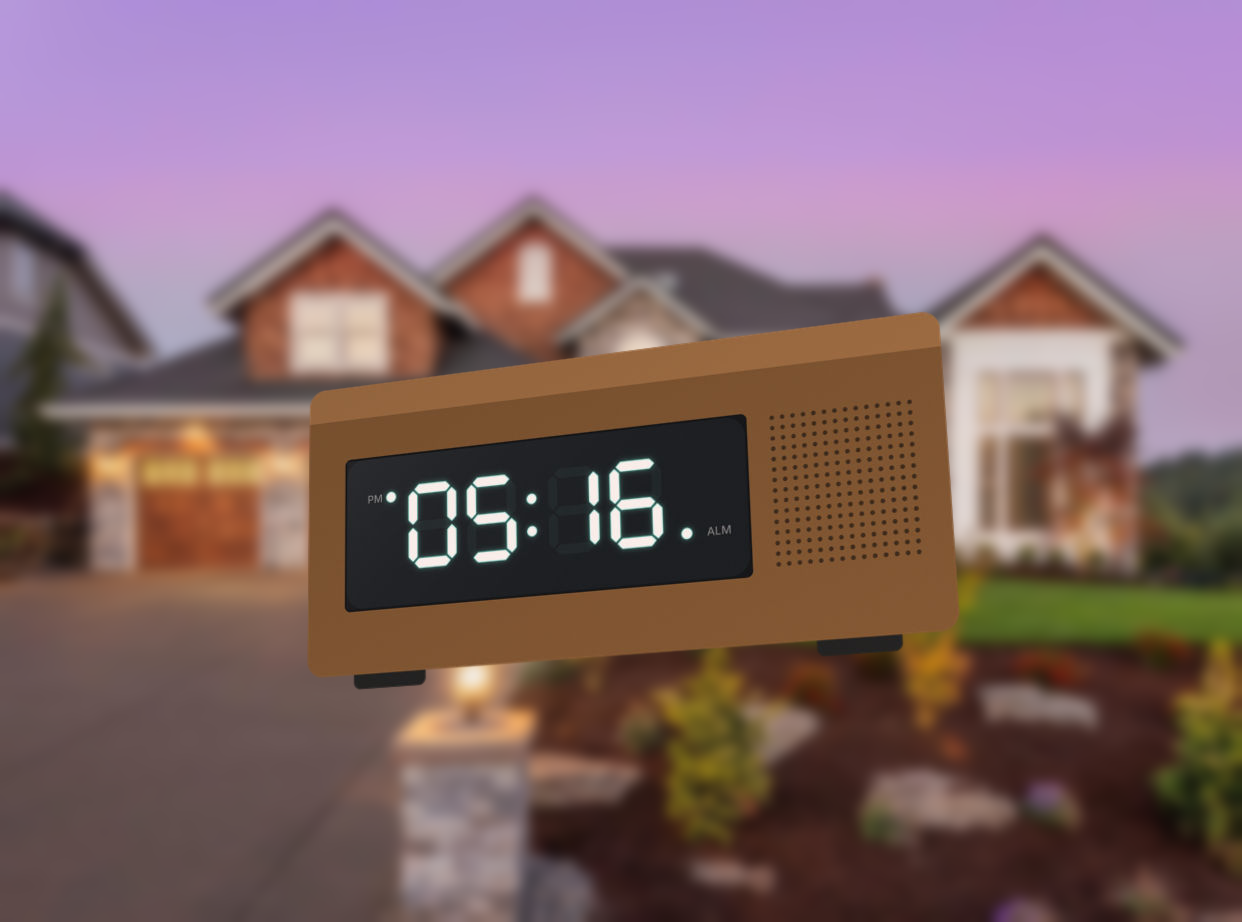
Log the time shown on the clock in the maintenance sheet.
5:16
